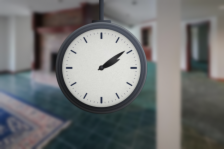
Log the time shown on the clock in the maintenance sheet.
2:09
